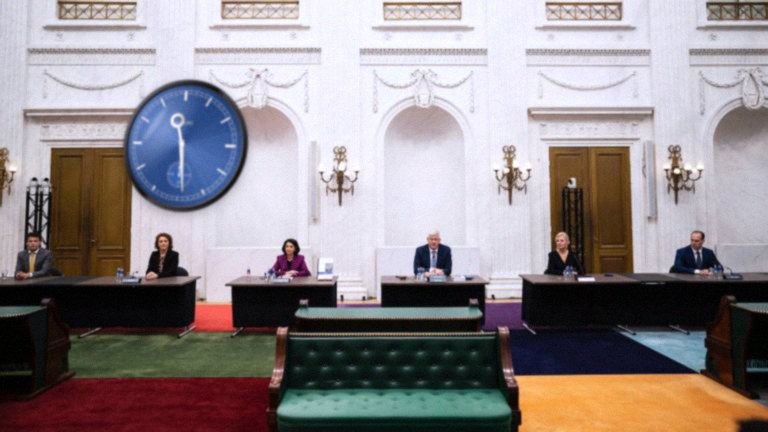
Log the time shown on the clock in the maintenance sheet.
11:29
